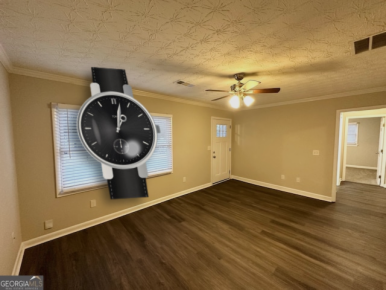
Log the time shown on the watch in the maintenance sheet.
1:02
